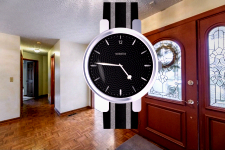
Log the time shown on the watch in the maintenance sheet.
4:46
